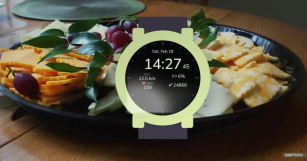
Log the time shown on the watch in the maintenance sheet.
14:27
